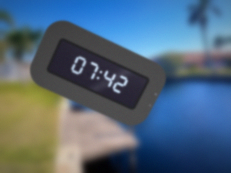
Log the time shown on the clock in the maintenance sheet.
7:42
